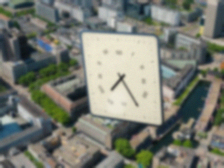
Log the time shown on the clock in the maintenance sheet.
7:25
